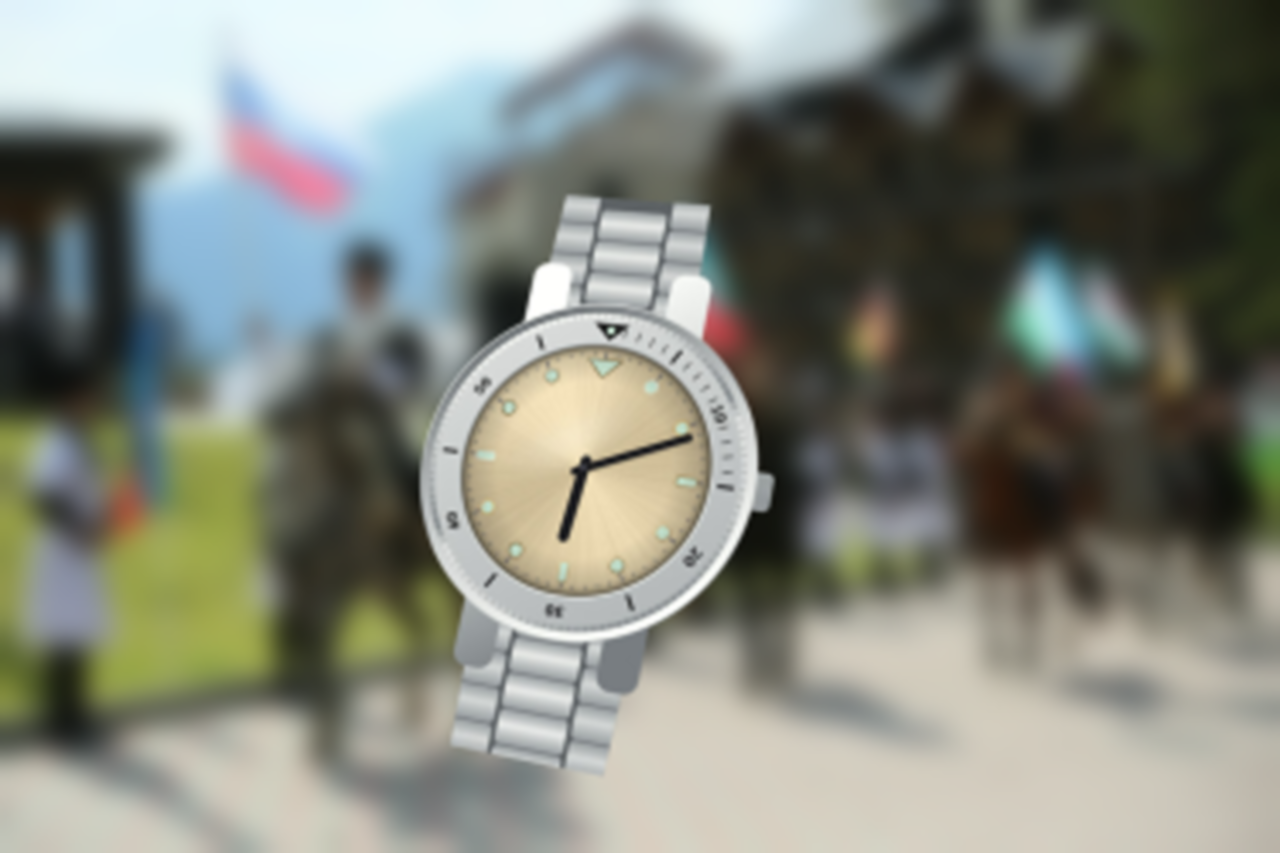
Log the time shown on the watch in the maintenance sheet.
6:11
